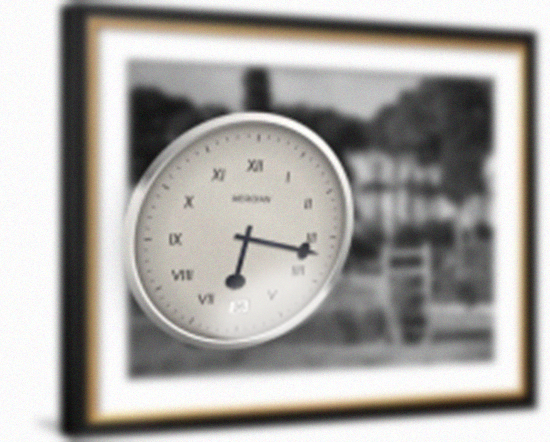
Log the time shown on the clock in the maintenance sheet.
6:17
